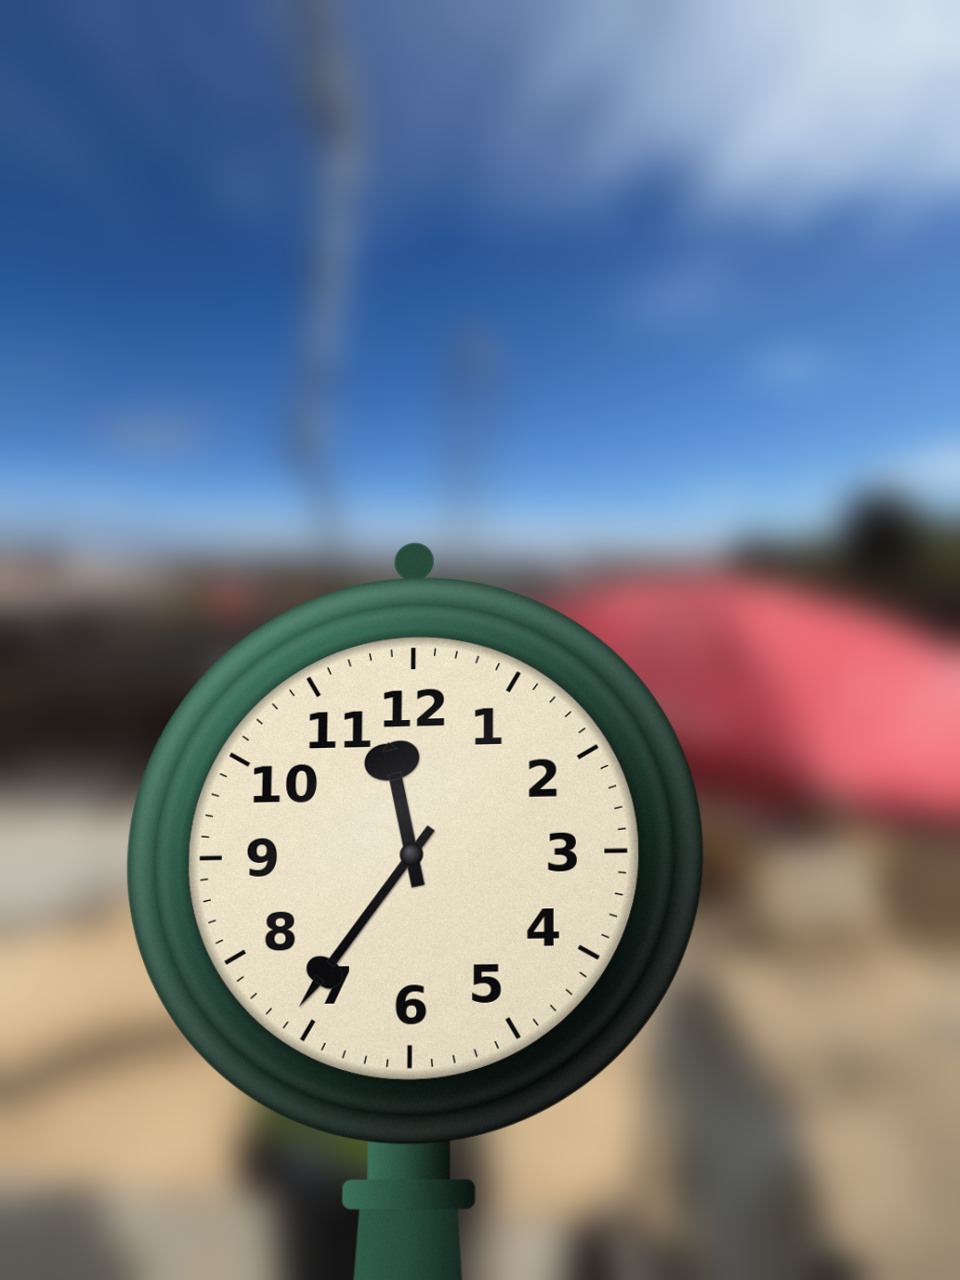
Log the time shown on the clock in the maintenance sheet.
11:36
